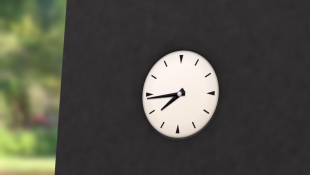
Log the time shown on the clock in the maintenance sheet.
7:44
